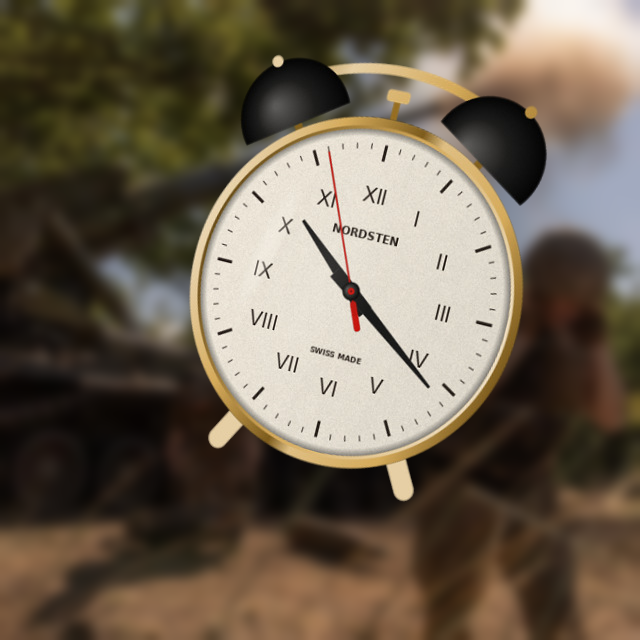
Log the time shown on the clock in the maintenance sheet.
10:20:56
